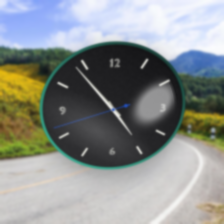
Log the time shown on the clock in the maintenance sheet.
4:53:42
